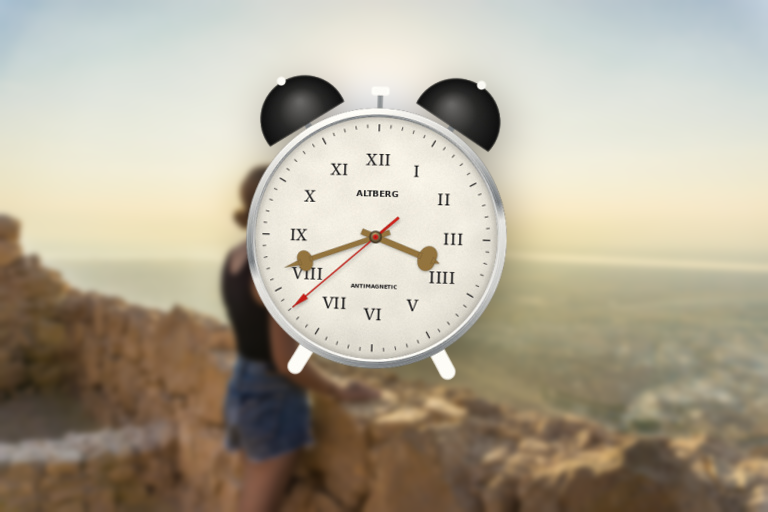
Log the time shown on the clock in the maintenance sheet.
3:41:38
